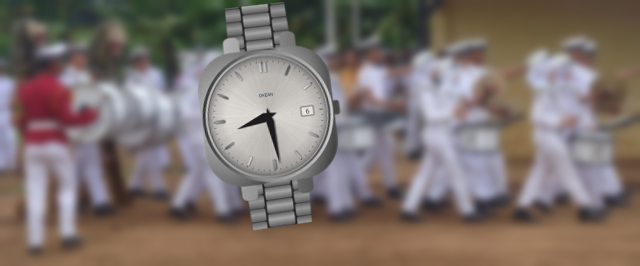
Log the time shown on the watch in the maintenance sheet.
8:29
